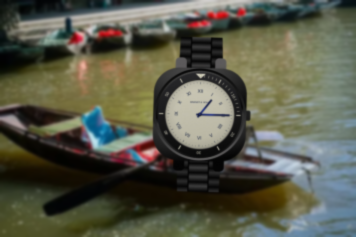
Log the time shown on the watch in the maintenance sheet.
1:15
